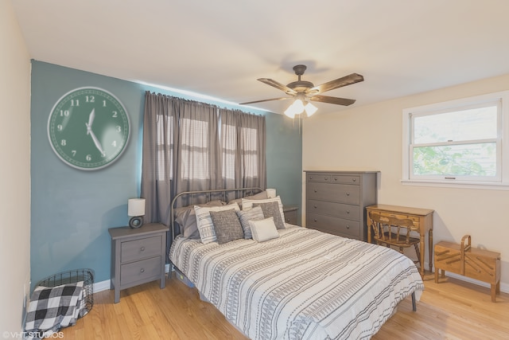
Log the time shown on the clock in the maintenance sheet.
12:25
